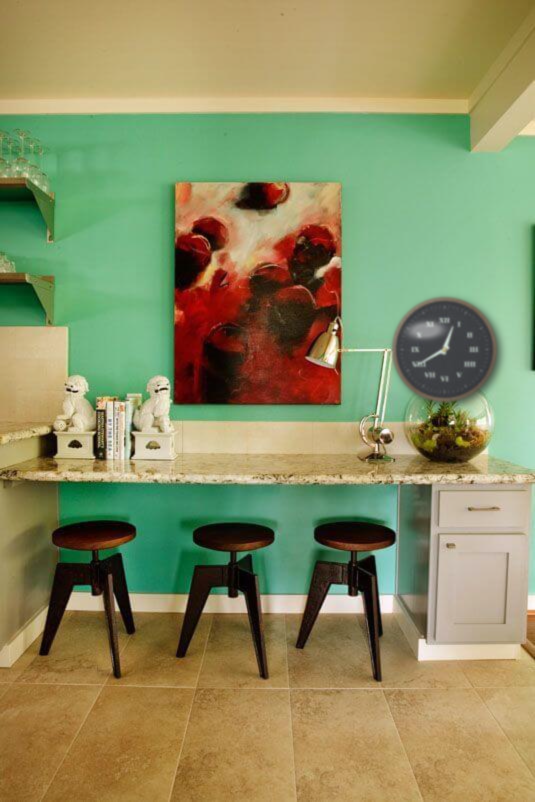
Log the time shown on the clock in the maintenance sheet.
12:40
